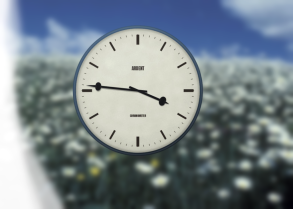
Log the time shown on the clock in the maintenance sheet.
3:46
